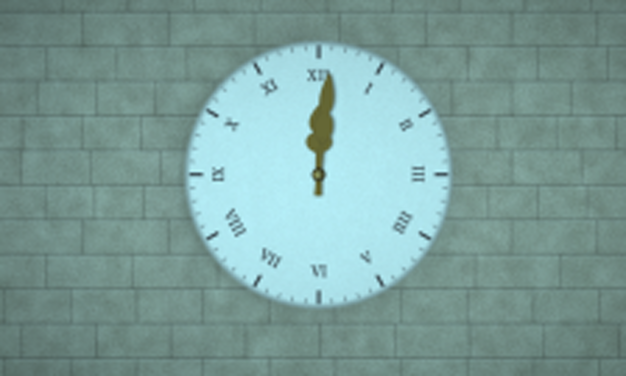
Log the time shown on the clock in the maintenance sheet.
12:01
